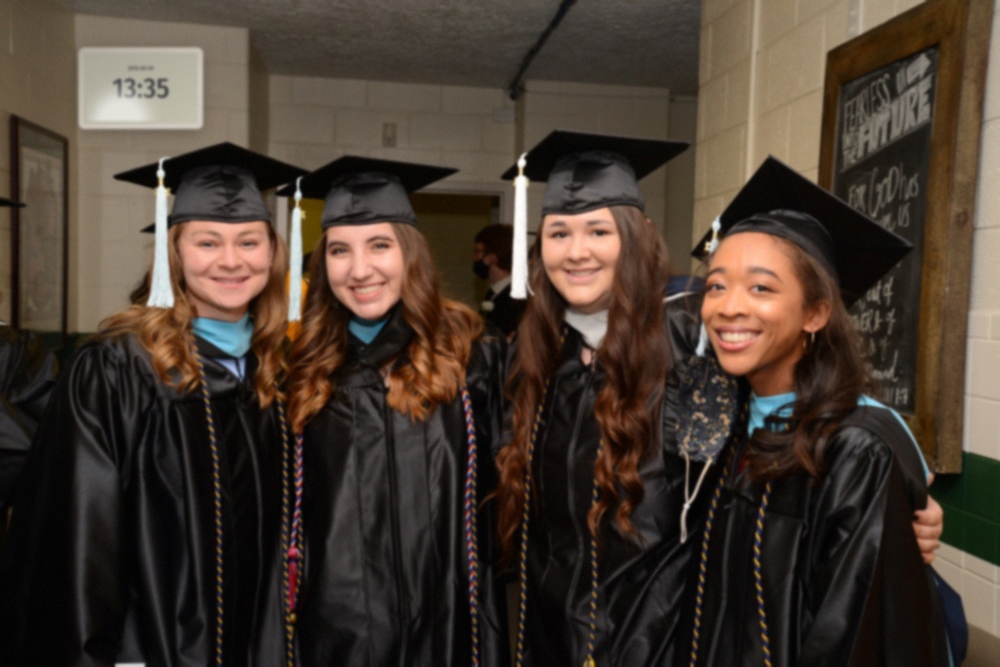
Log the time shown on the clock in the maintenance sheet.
13:35
